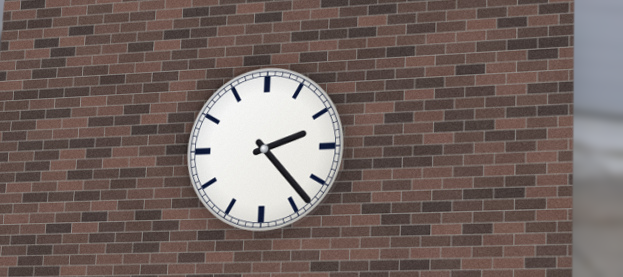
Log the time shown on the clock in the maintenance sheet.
2:23
